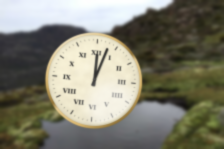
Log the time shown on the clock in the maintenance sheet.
12:03
